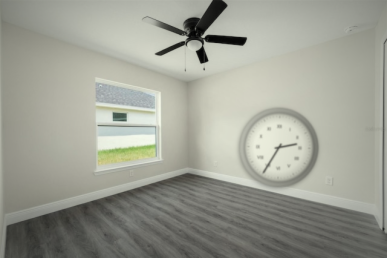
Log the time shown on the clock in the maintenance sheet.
2:35
